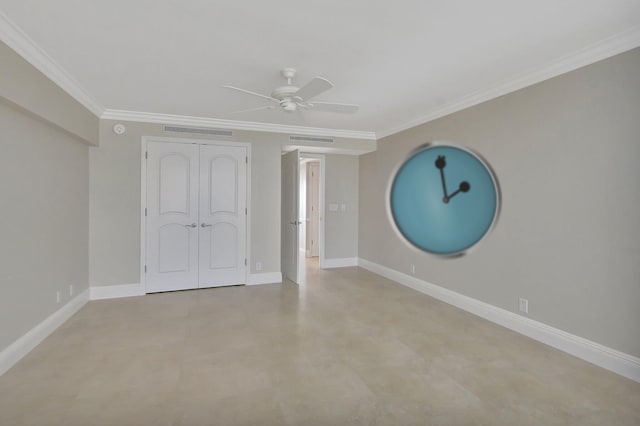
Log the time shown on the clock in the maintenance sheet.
1:59
